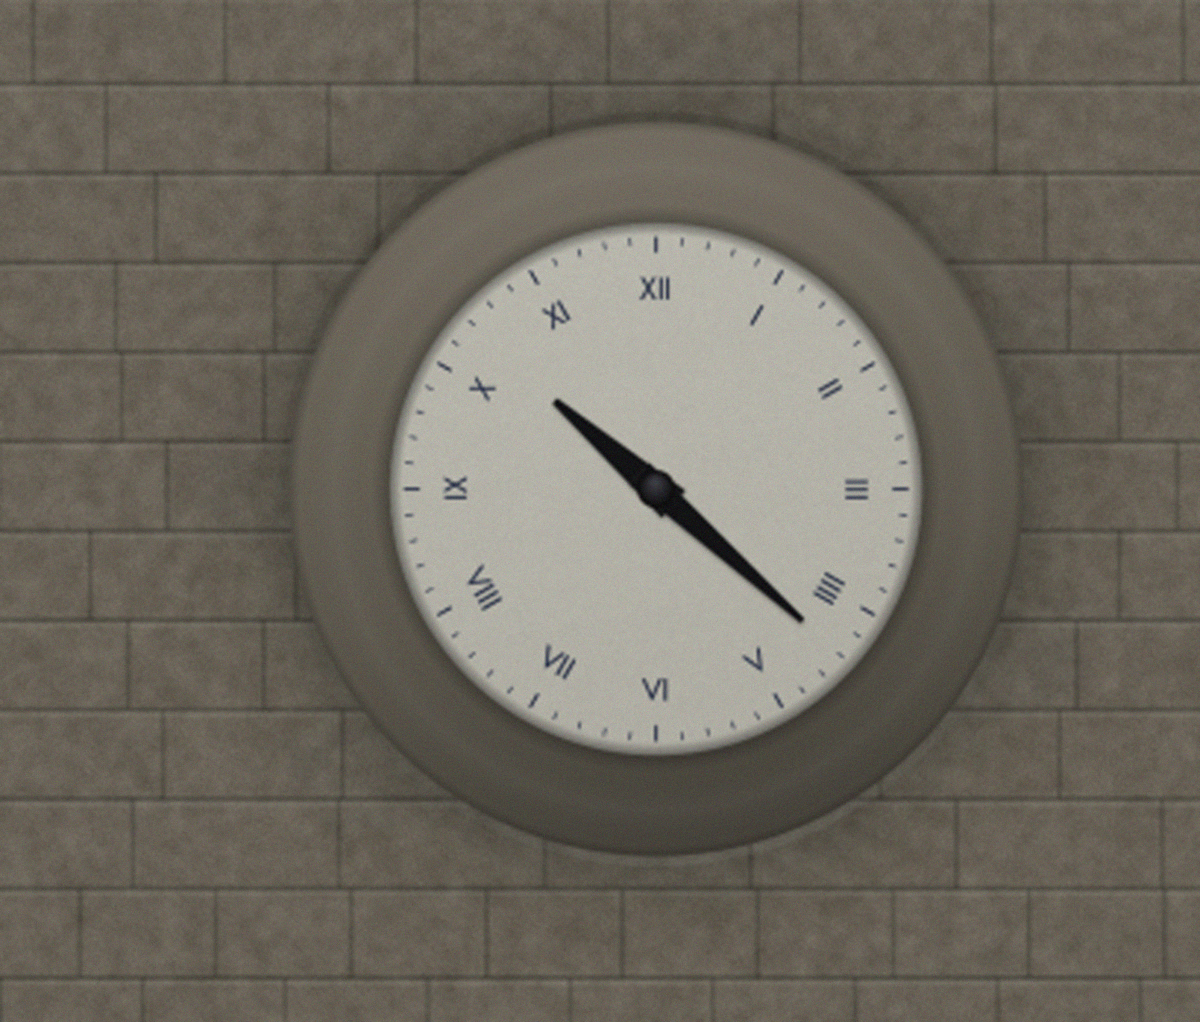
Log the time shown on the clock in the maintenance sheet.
10:22
